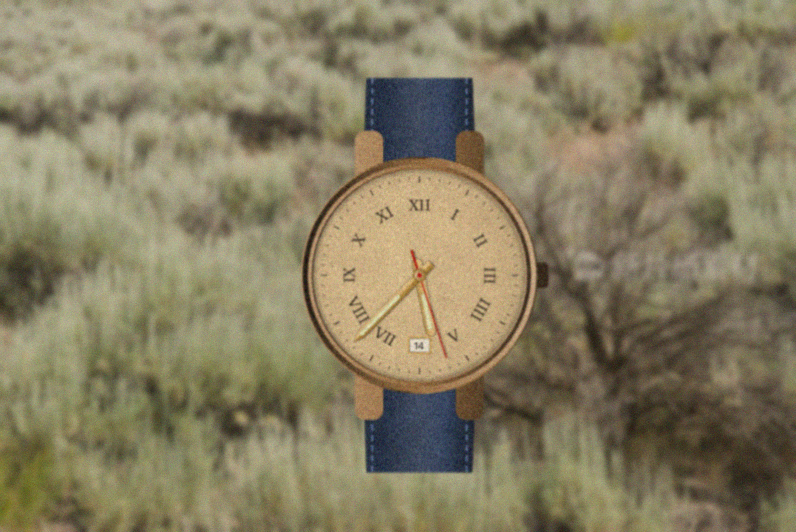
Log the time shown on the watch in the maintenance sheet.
5:37:27
